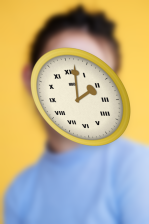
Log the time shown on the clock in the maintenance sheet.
2:02
